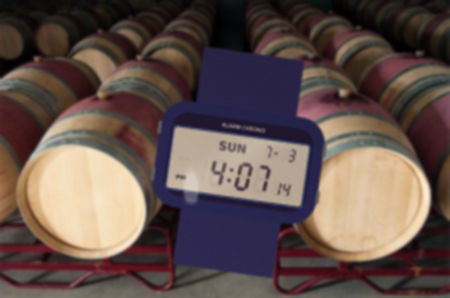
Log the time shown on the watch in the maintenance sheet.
4:07:14
